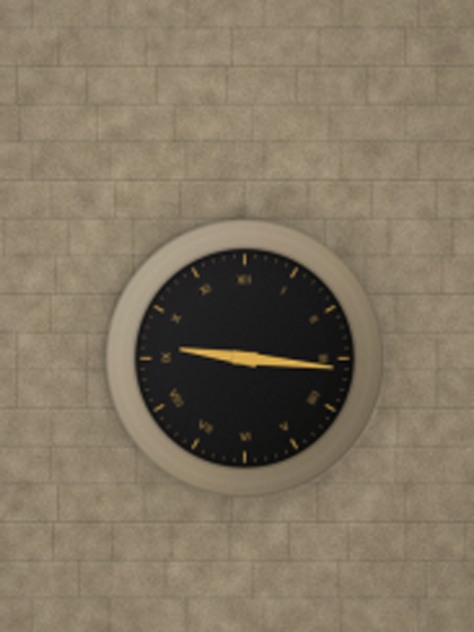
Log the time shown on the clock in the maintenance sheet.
9:16
